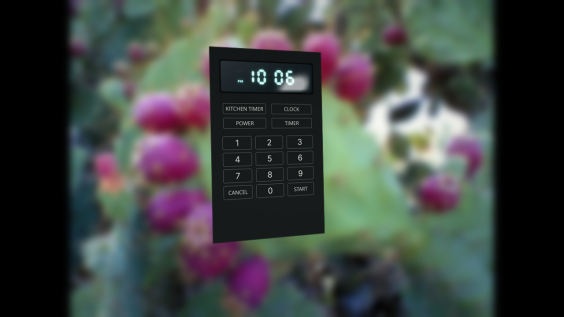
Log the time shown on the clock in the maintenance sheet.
10:06
